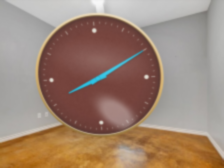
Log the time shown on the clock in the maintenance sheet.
8:10
